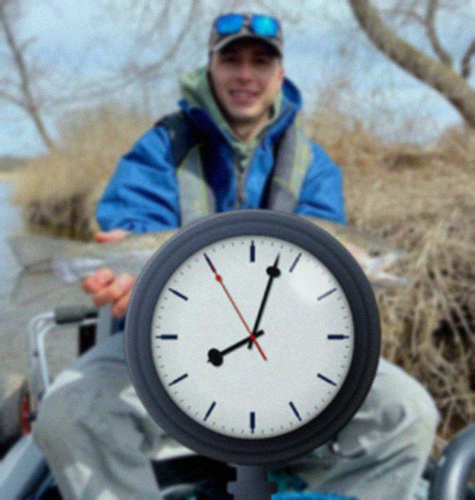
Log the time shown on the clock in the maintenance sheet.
8:02:55
